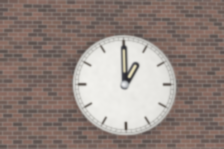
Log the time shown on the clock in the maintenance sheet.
1:00
